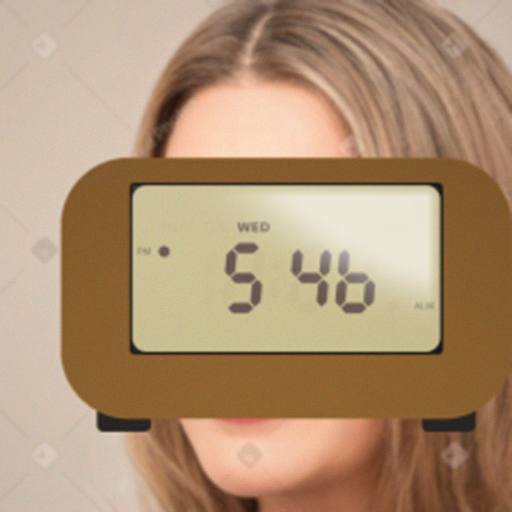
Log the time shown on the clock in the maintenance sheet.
5:46
